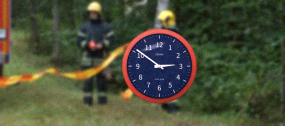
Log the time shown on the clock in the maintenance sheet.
2:51
